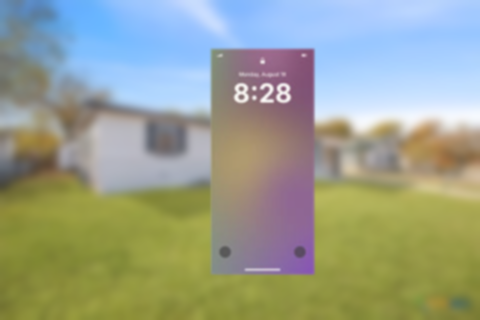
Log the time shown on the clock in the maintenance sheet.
8:28
